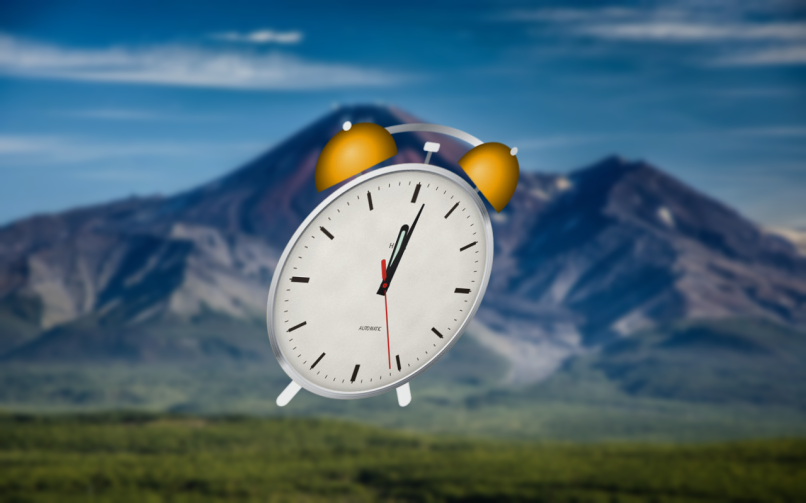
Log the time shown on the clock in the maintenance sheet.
12:01:26
